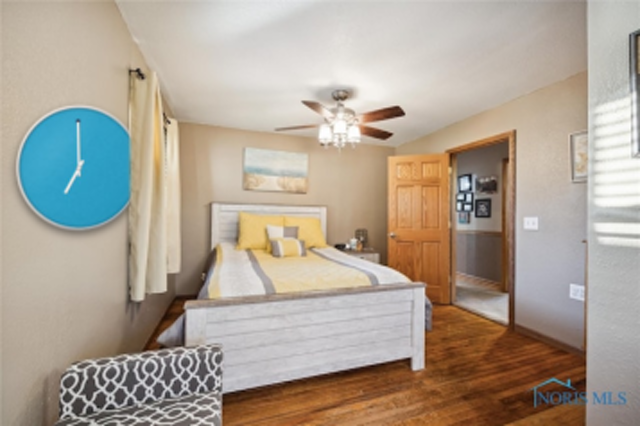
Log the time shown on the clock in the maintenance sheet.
7:00
